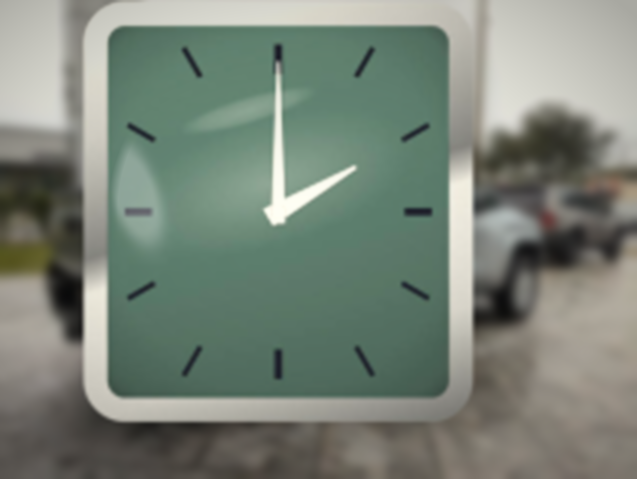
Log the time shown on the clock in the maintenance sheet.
2:00
